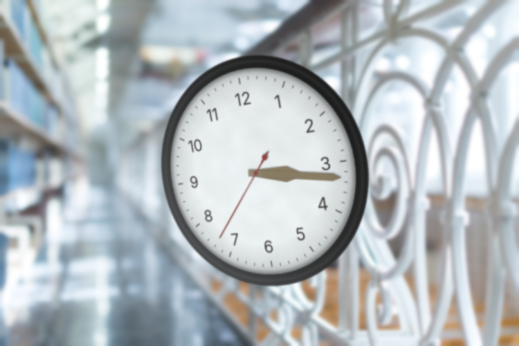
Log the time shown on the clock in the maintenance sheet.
3:16:37
